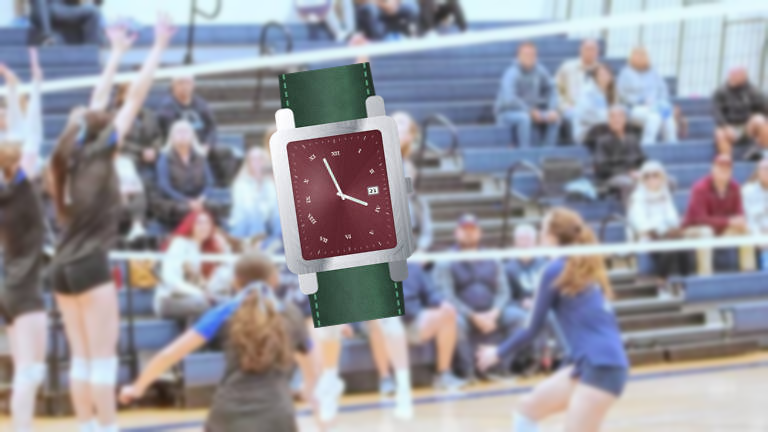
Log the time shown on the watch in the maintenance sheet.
3:57
